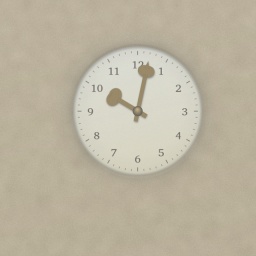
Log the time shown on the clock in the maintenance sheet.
10:02
